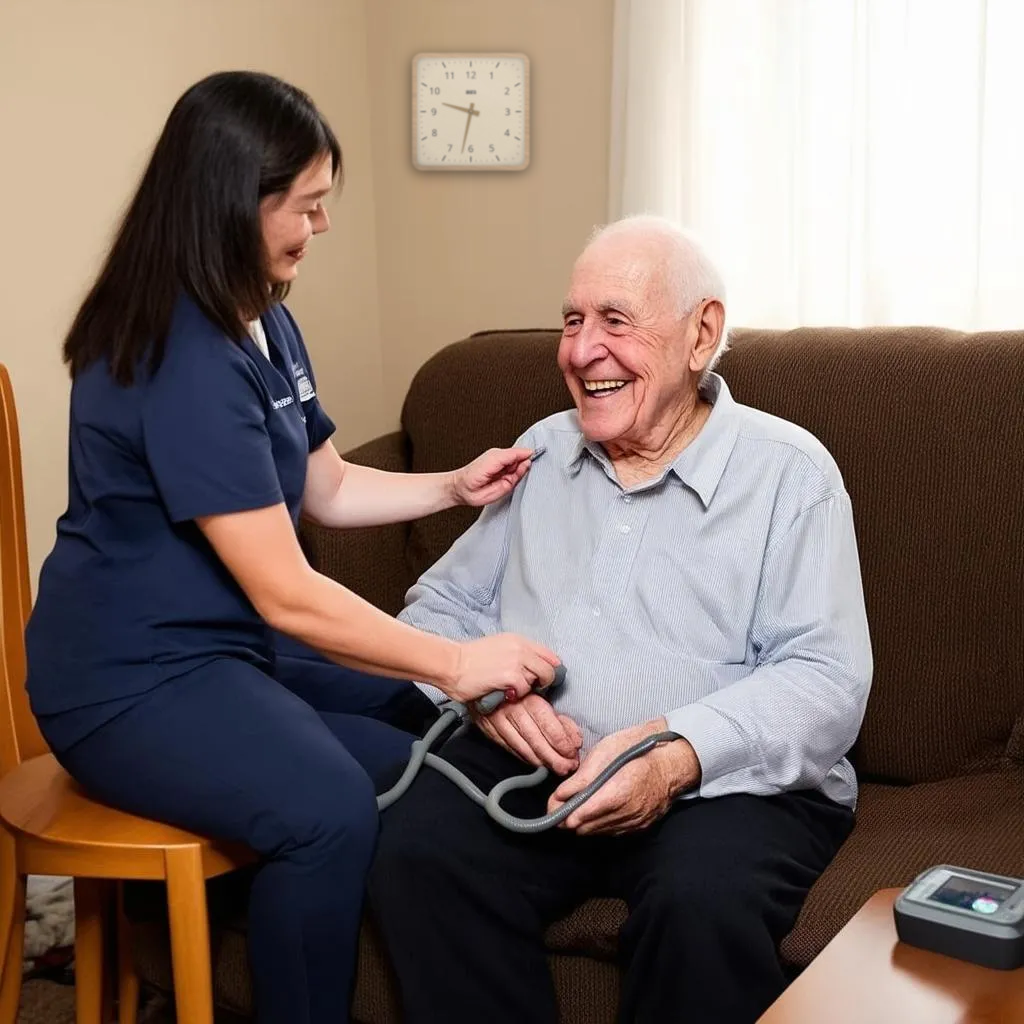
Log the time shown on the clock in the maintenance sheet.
9:32
